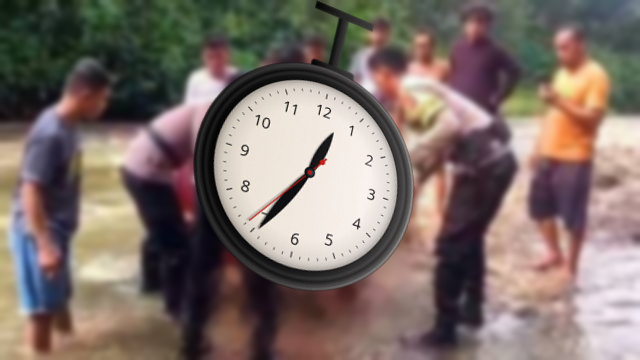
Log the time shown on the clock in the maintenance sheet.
12:34:36
